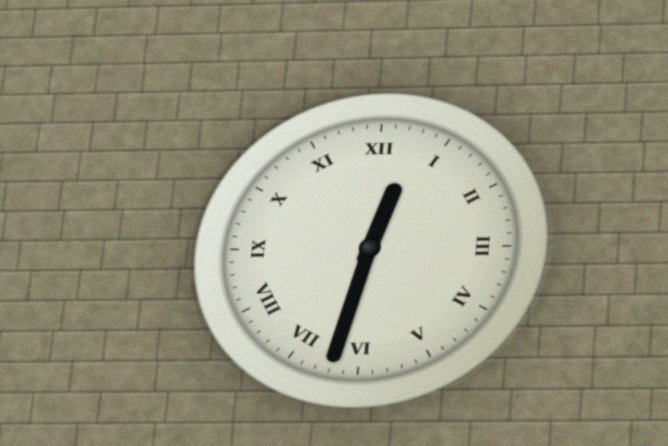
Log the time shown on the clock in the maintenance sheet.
12:32
